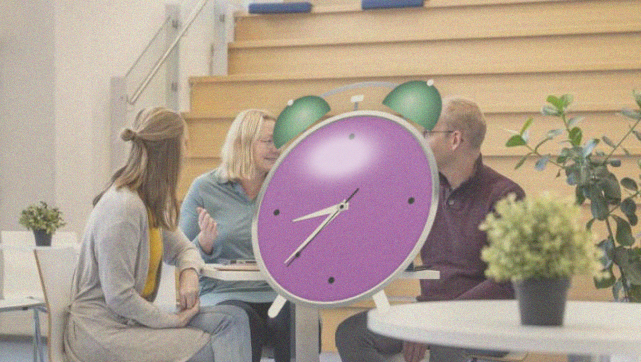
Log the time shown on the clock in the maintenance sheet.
8:37:37
